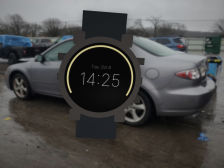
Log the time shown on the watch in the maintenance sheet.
14:25
